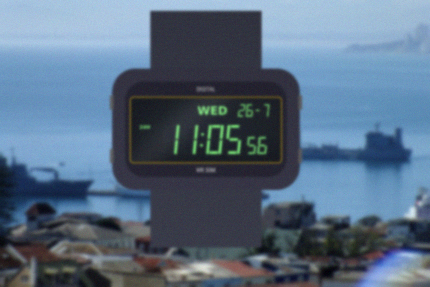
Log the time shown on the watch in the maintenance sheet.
11:05:56
